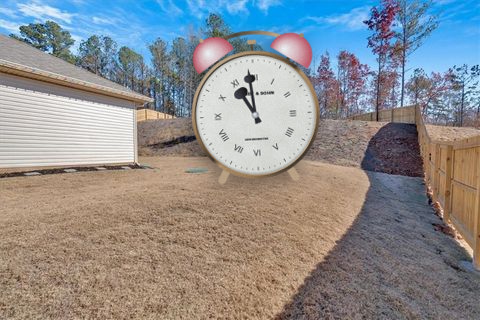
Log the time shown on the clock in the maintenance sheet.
10:59
